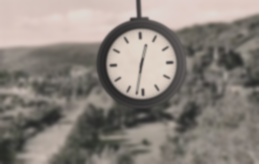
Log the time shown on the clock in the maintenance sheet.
12:32
